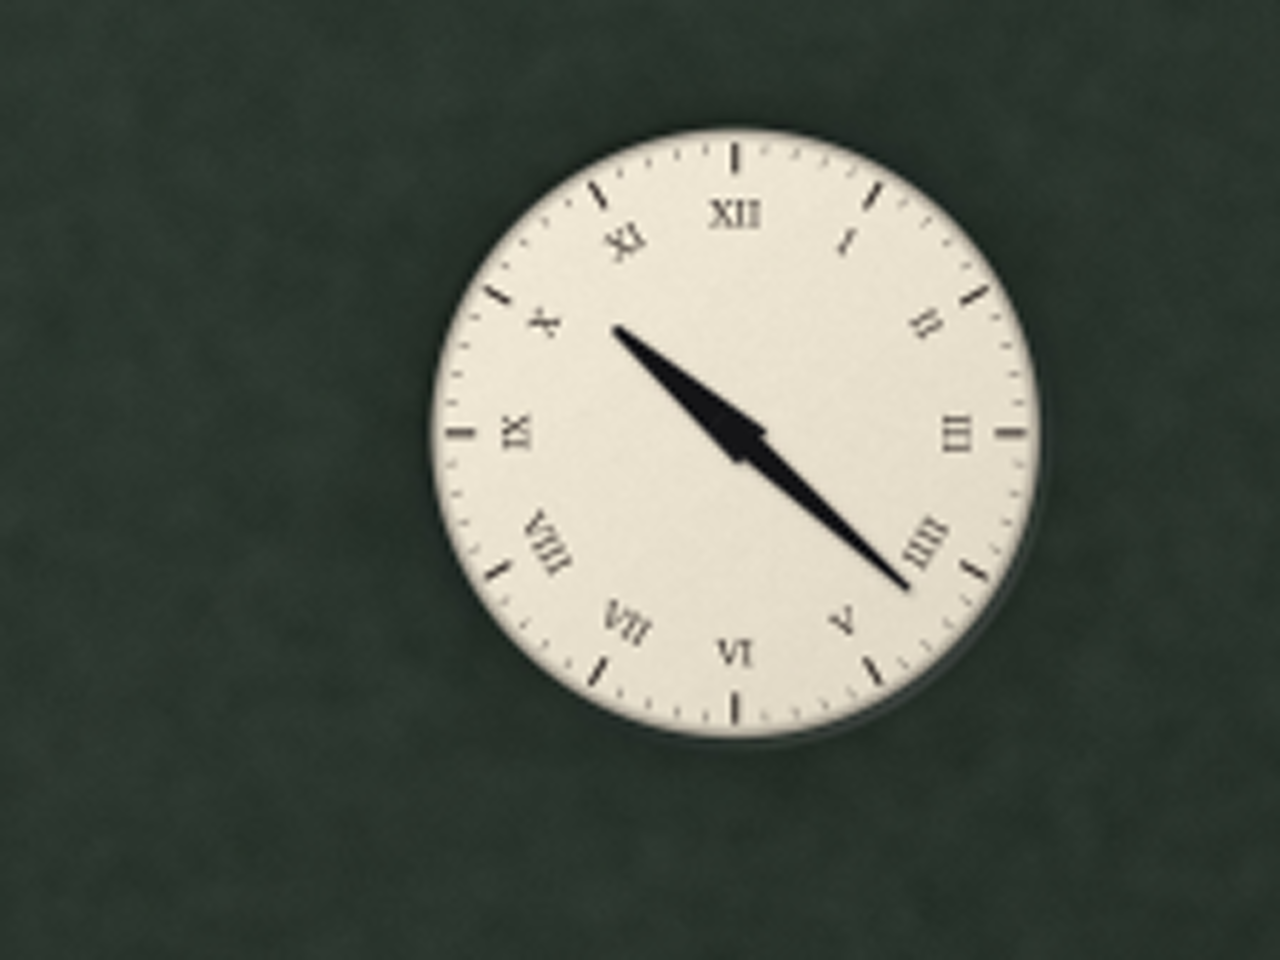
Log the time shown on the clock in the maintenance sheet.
10:22
